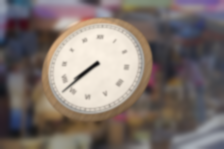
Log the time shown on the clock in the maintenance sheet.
7:37
